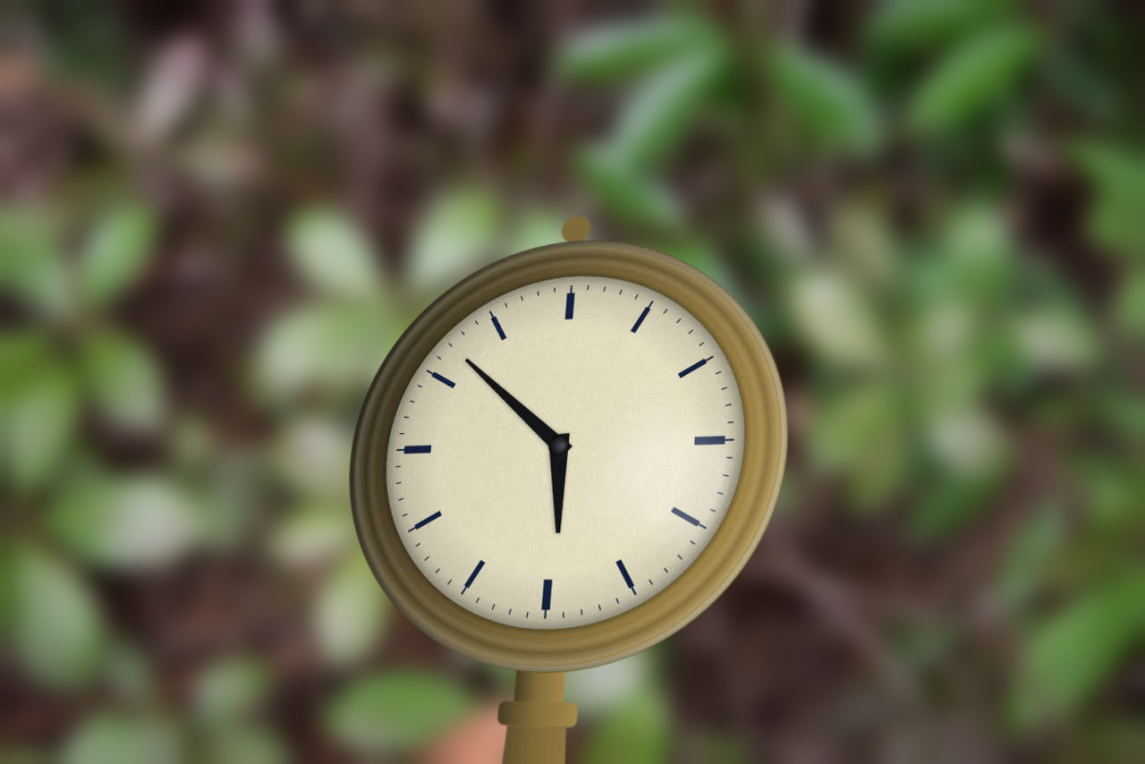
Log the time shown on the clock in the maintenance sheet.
5:52
